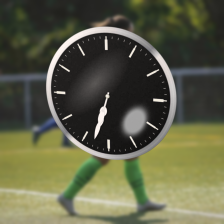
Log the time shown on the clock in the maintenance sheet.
6:33
